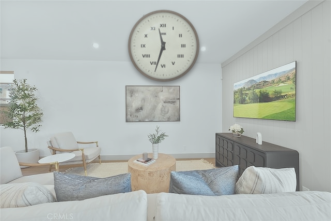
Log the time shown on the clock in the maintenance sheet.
11:33
